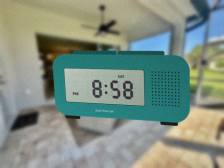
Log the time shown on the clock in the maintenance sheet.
8:58
